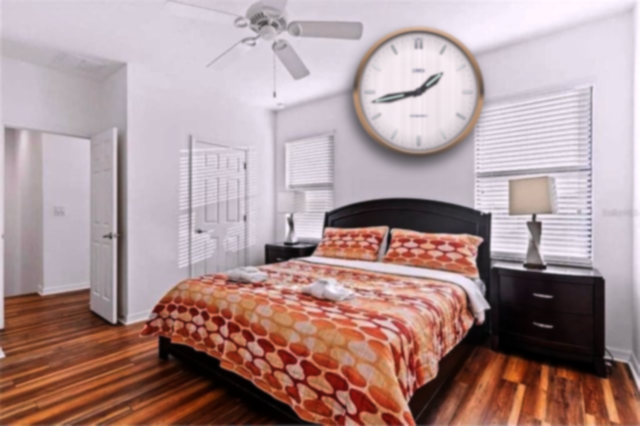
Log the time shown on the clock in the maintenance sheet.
1:43
